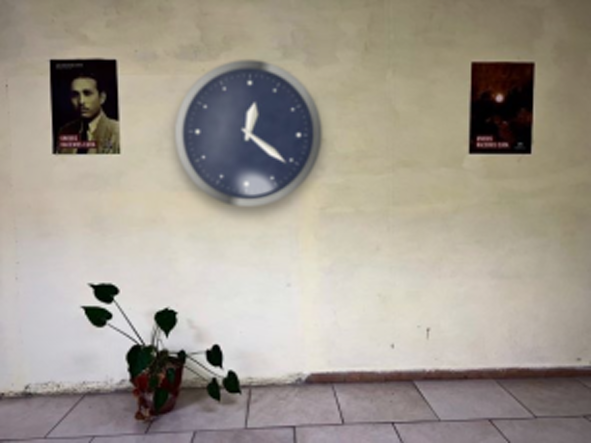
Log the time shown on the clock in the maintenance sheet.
12:21
